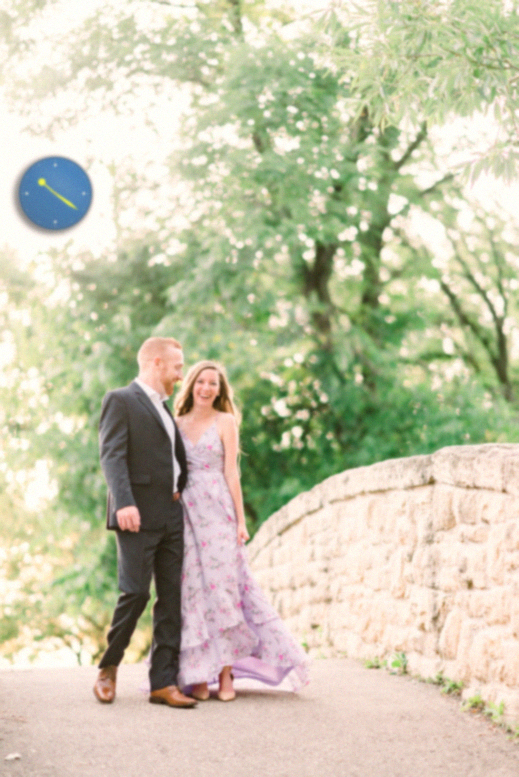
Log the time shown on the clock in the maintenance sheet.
10:21
